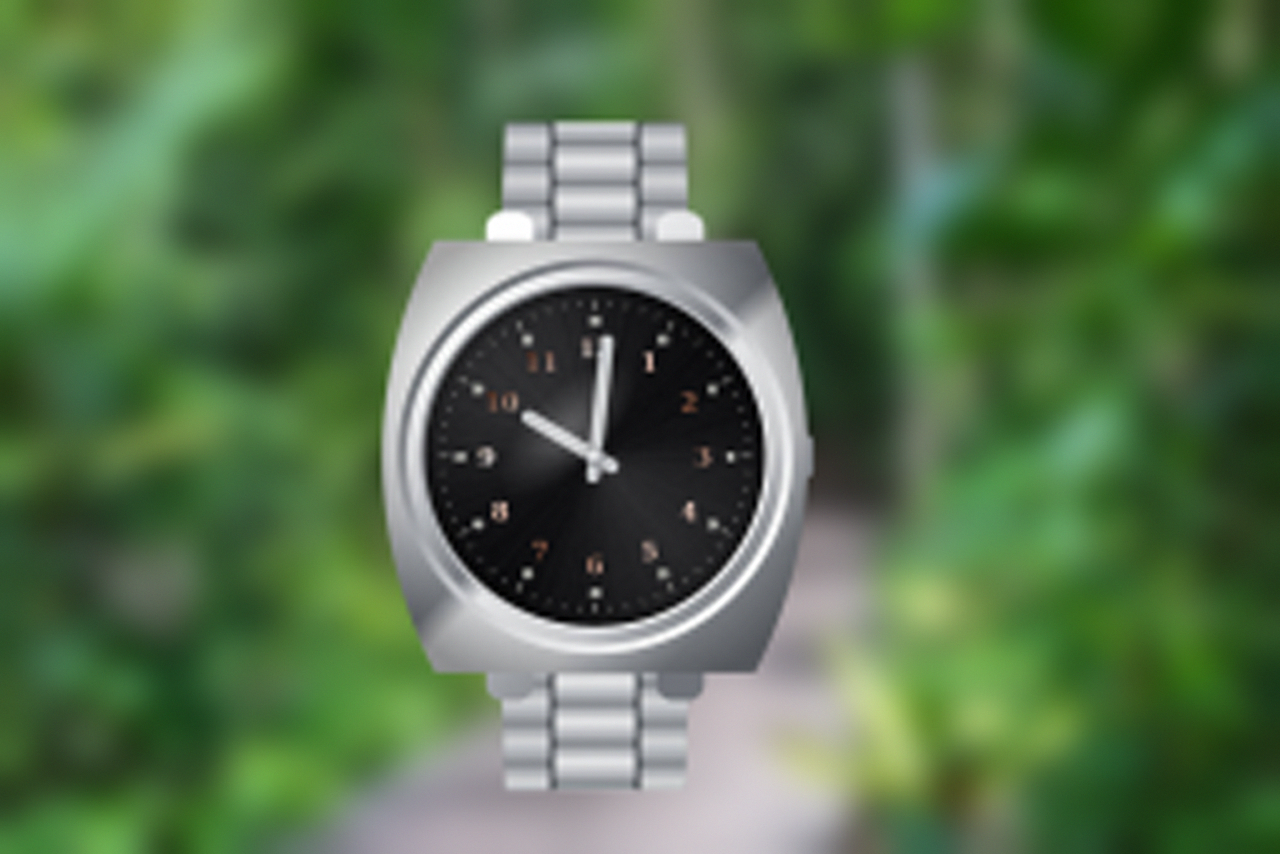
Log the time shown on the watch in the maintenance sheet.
10:01
